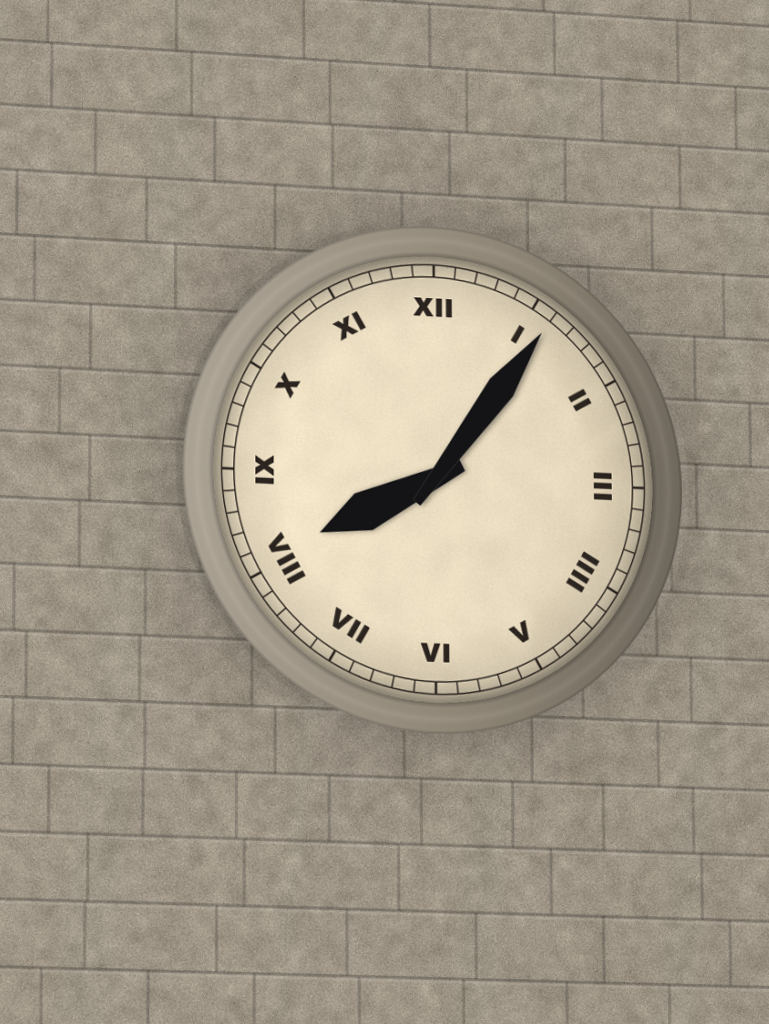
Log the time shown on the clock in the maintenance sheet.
8:06
